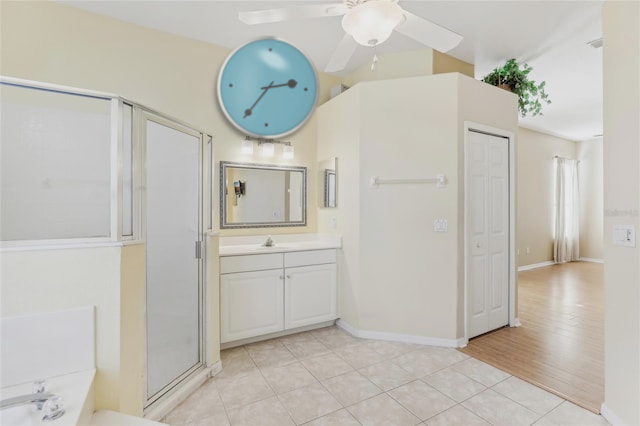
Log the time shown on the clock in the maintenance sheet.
2:36
